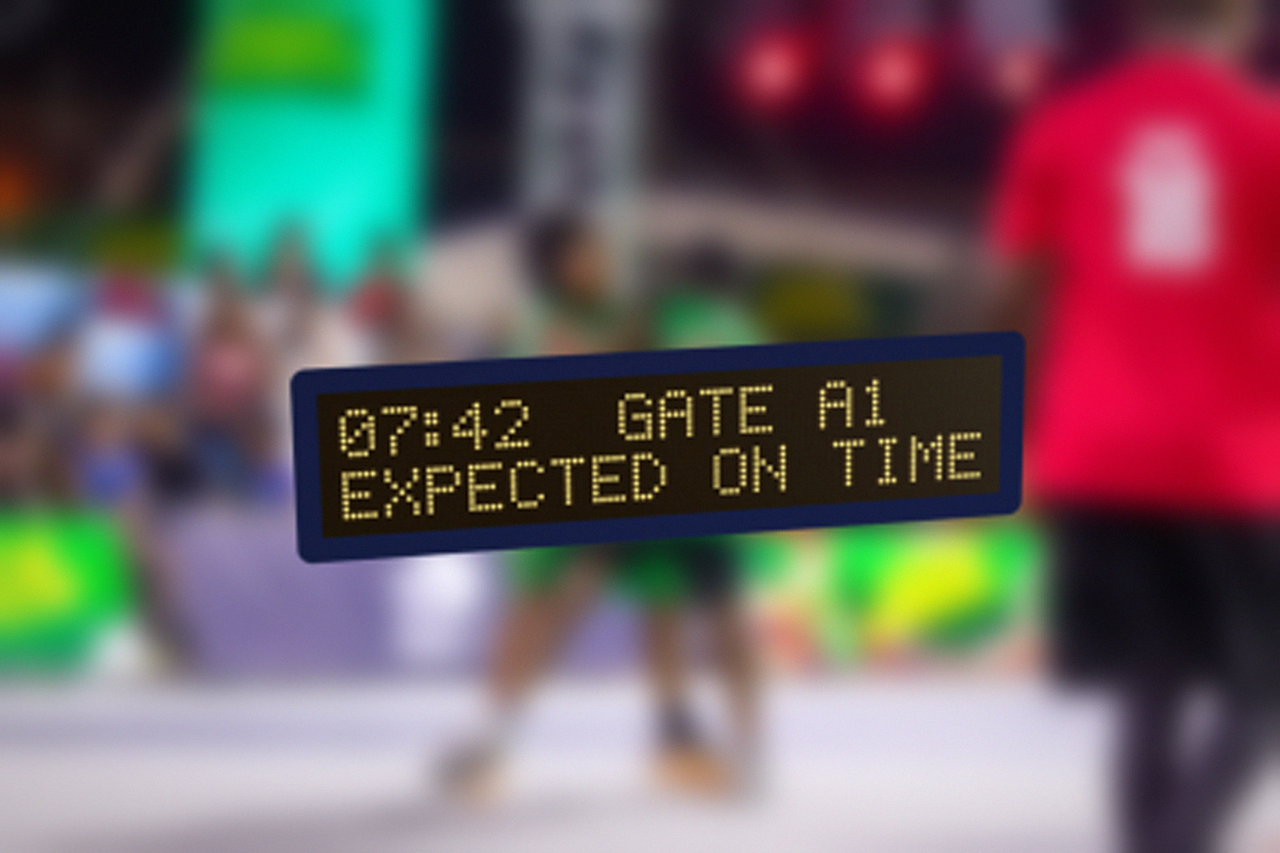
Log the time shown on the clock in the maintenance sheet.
7:42
